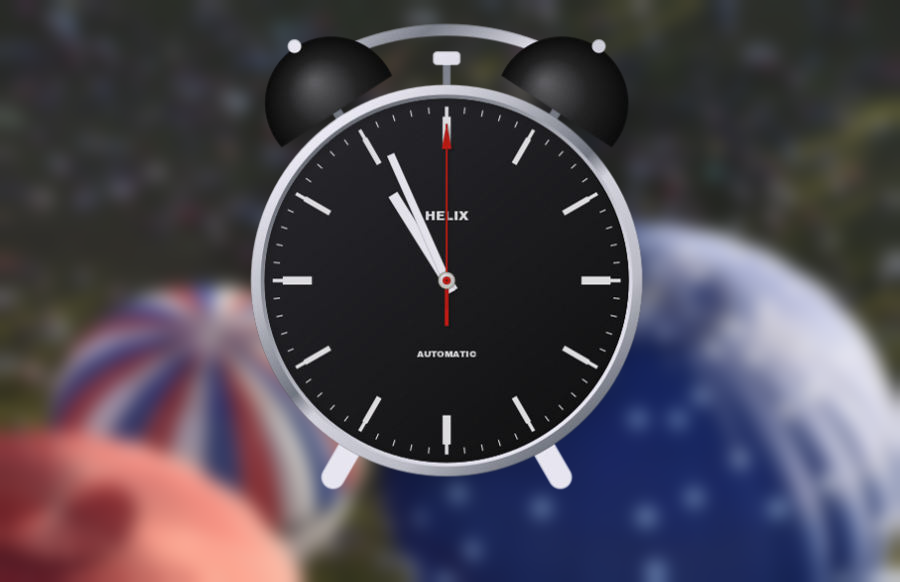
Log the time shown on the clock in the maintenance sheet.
10:56:00
